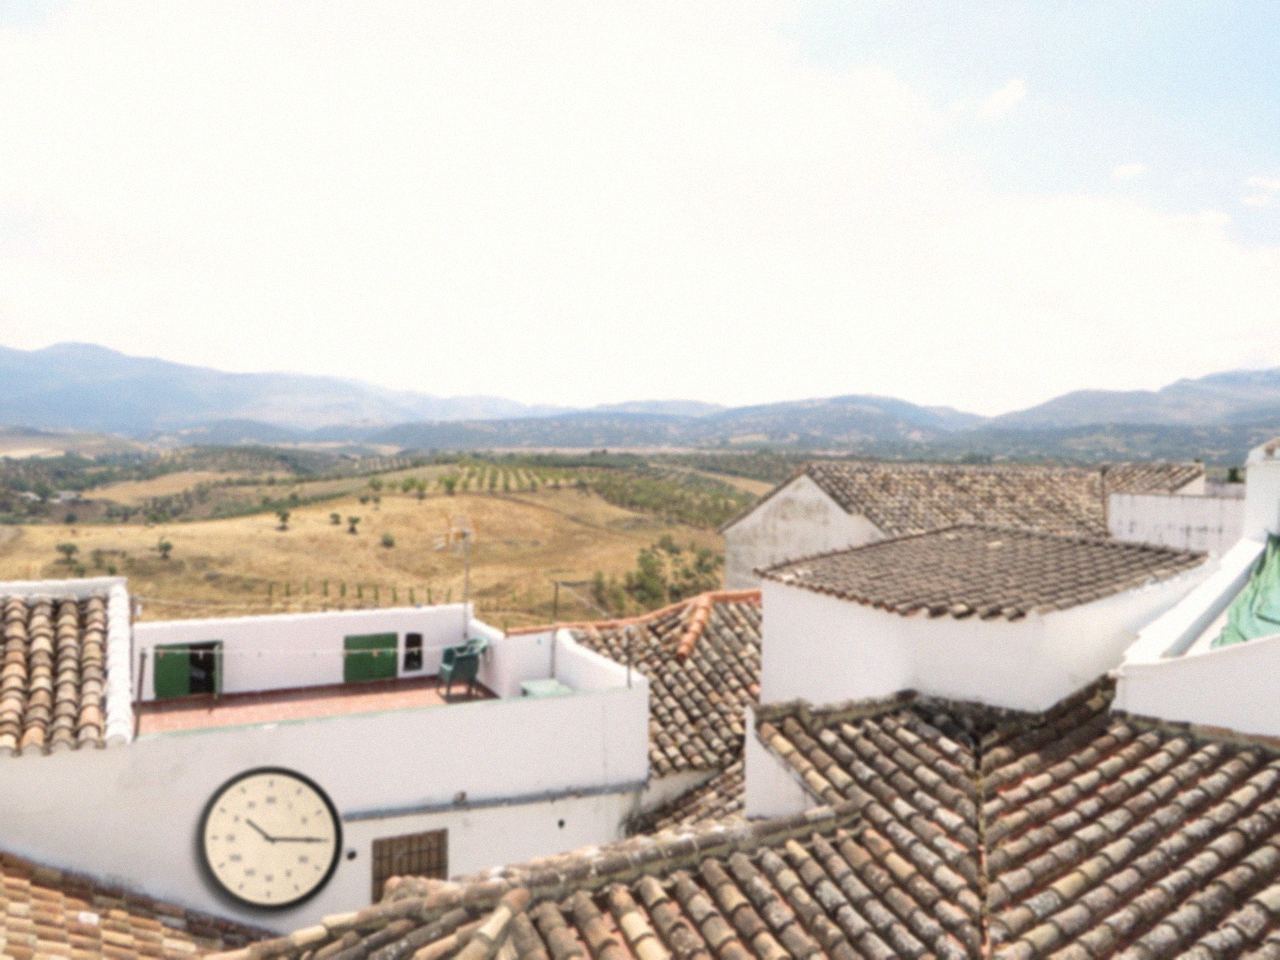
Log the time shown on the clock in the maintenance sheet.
10:15
